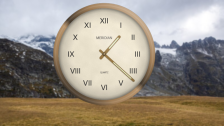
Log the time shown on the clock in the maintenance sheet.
1:22
